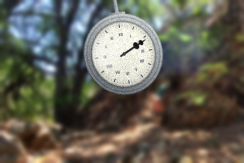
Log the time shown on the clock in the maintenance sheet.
2:11
